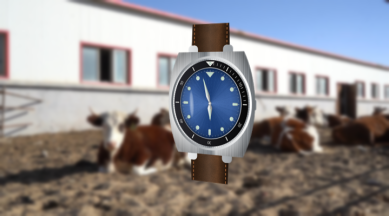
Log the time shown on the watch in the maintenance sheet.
5:57
